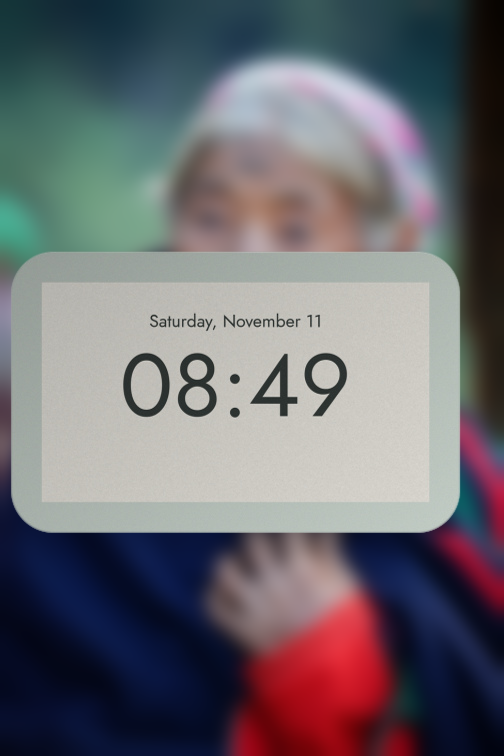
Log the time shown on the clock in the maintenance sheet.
8:49
